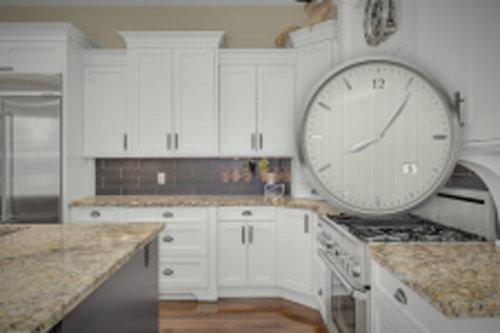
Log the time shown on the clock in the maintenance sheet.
8:06
